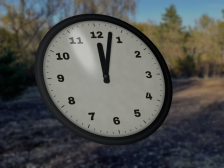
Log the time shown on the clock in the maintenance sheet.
12:03
